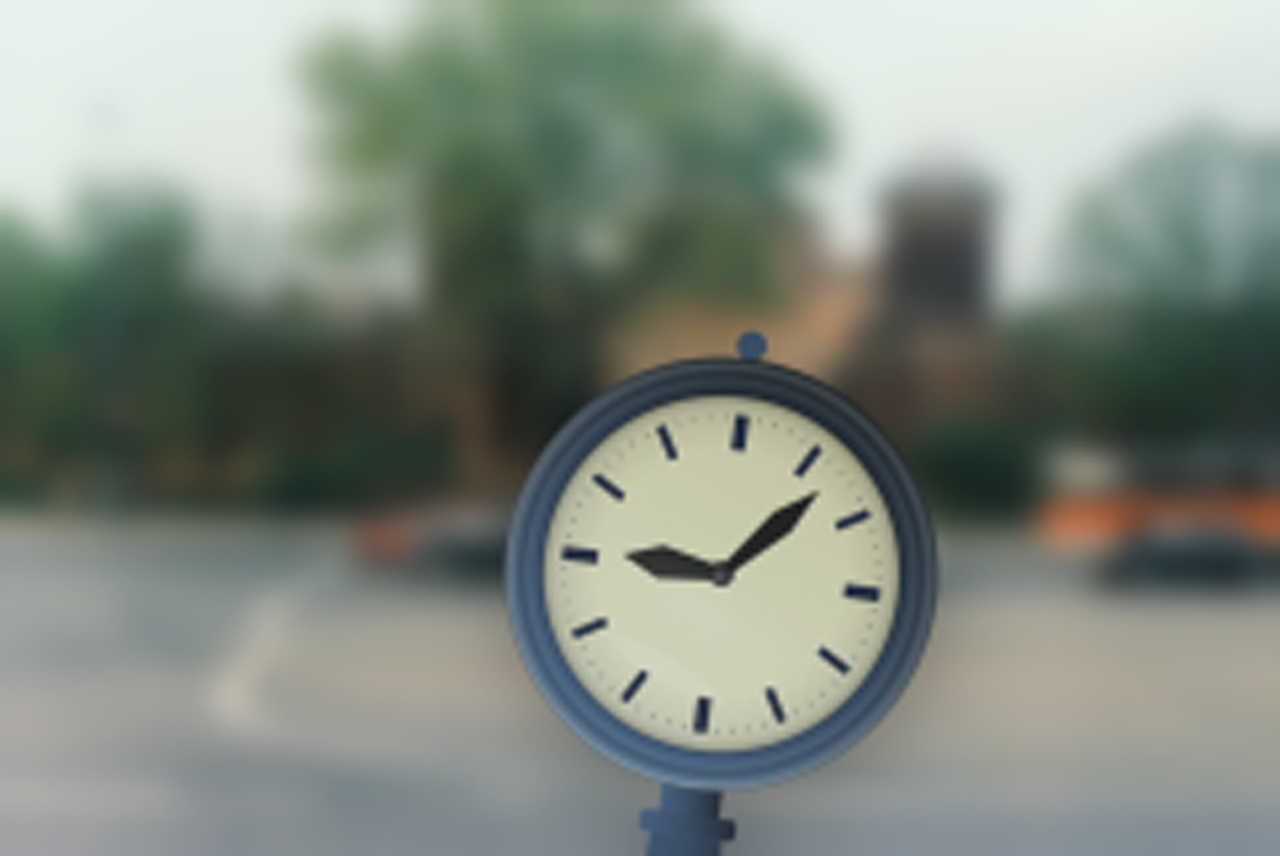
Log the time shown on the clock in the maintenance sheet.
9:07
